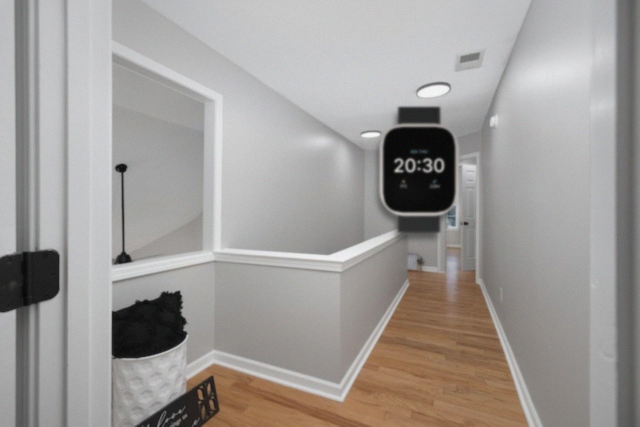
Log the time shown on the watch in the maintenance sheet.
20:30
